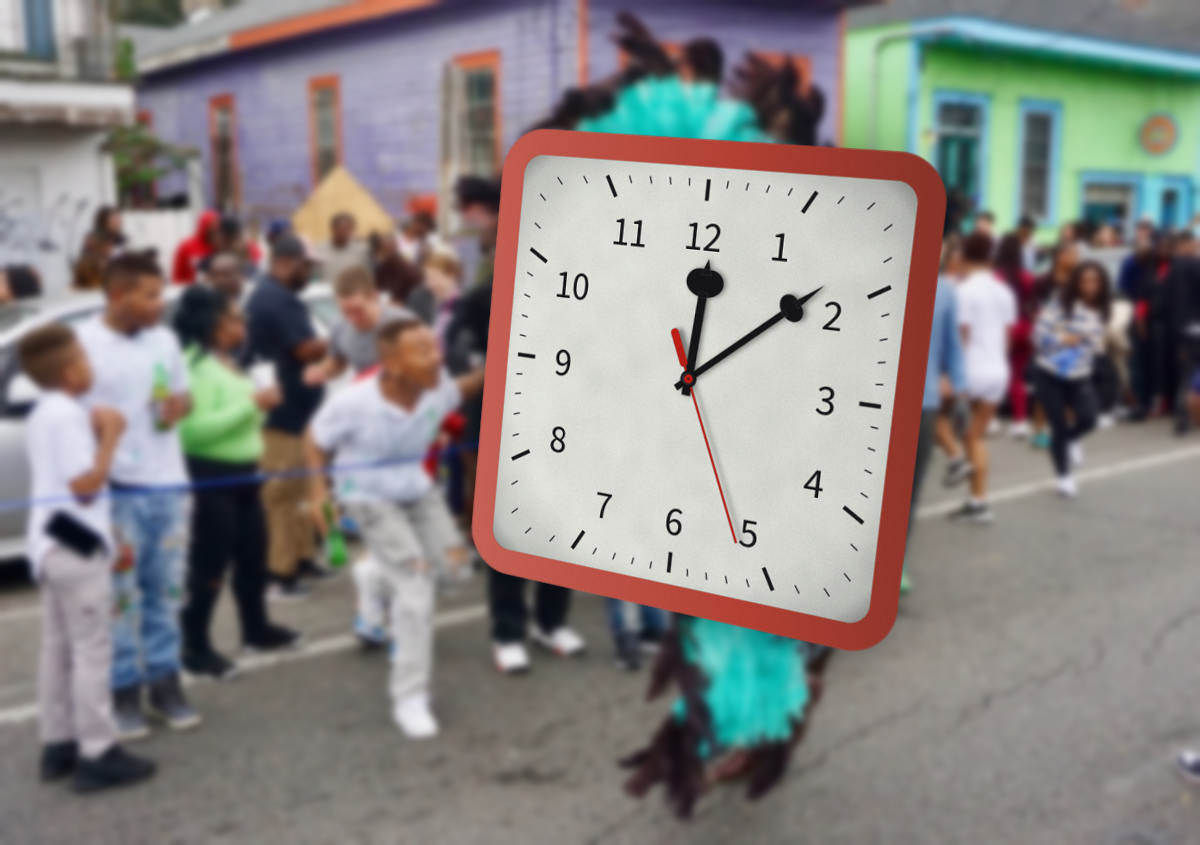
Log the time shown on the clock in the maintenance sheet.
12:08:26
